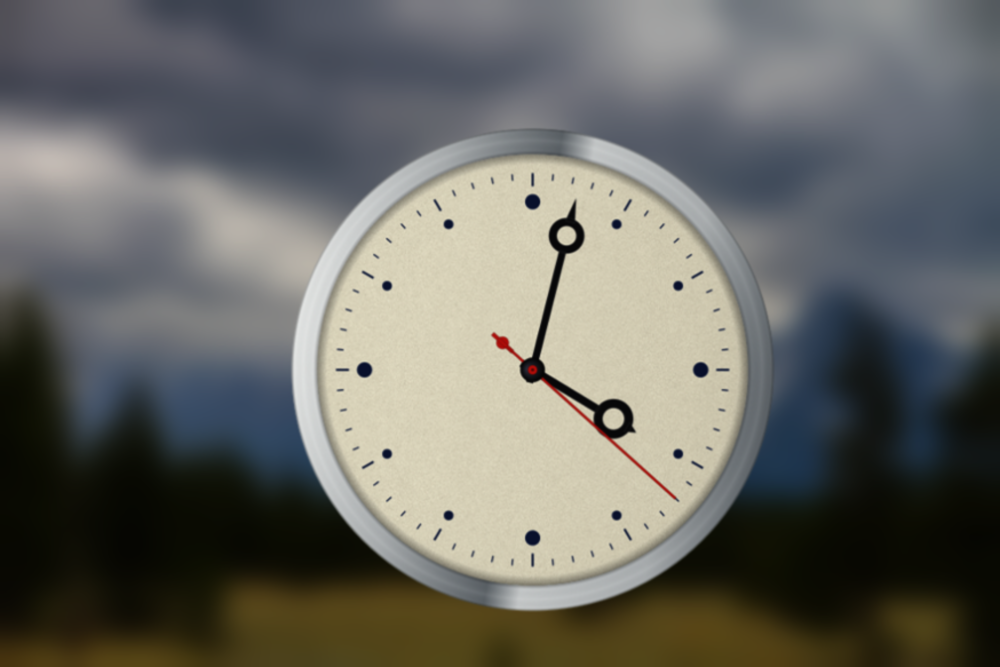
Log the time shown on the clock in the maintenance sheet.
4:02:22
